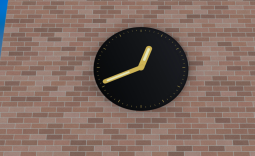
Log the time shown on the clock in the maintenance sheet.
12:41
